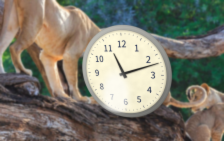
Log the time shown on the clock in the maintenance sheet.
11:12
